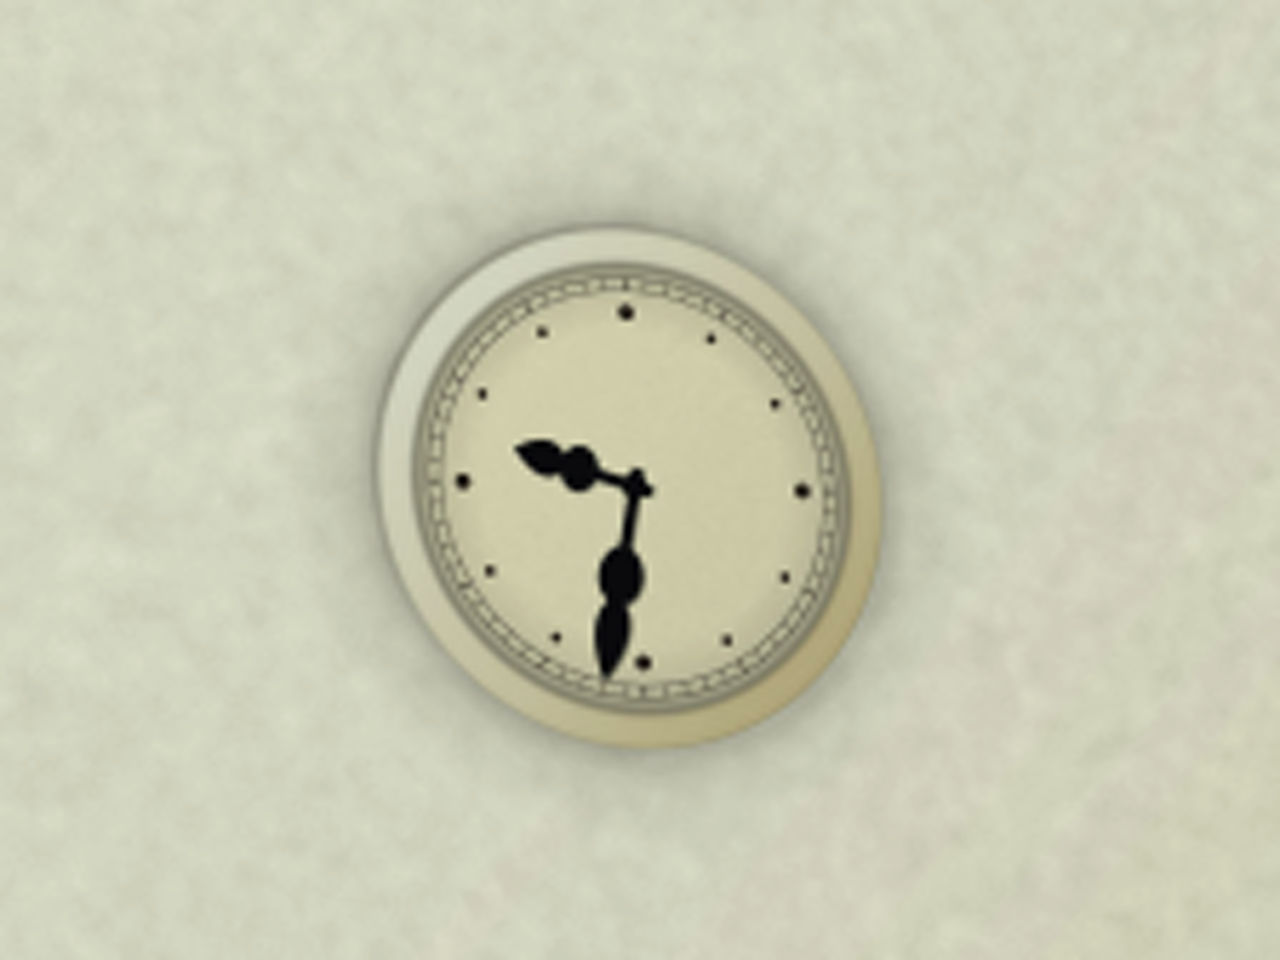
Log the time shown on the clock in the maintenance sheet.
9:32
